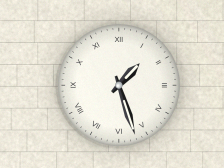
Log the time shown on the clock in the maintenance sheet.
1:27
